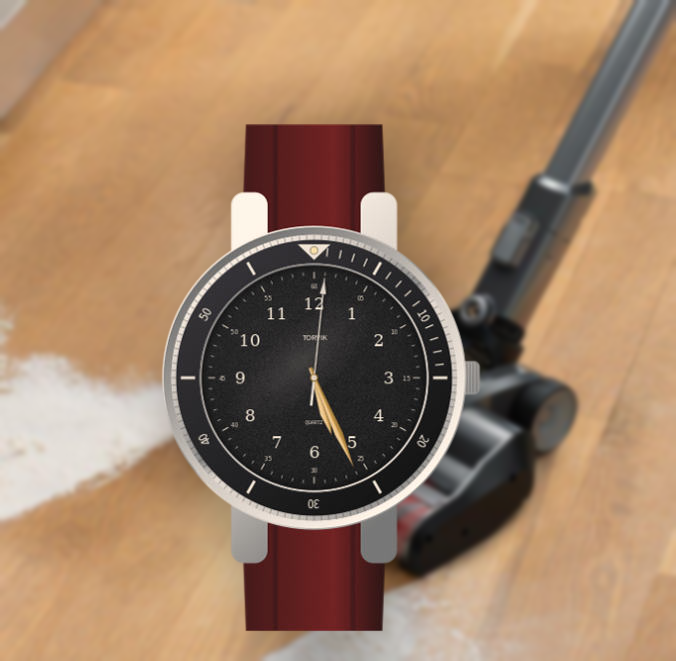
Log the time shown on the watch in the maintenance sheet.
5:26:01
